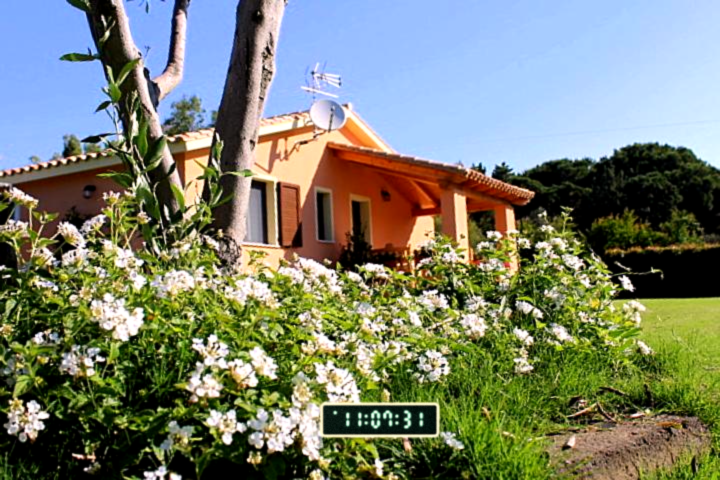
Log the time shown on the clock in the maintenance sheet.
11:07:31
